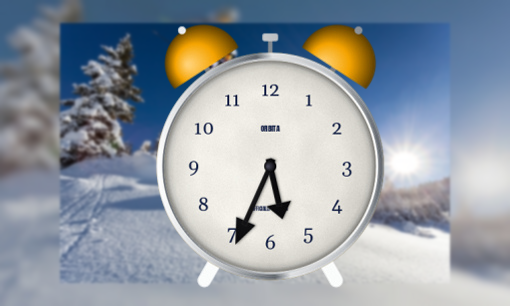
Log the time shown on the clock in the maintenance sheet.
5:34
